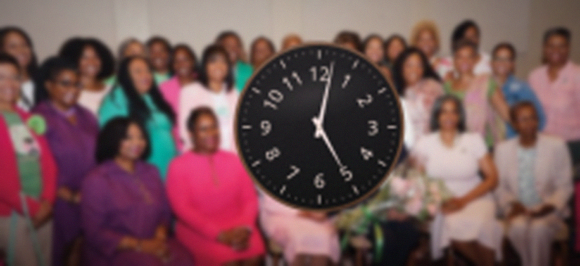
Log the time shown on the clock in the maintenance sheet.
5:02
